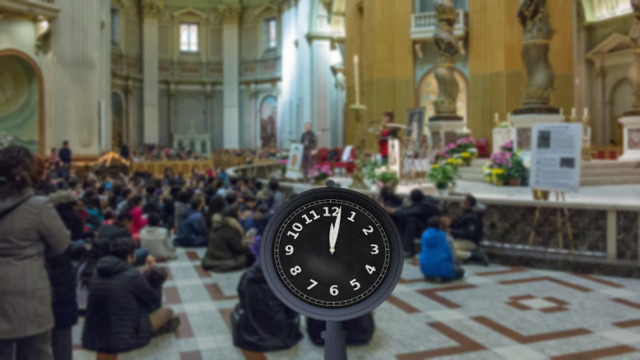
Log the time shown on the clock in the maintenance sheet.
12:02
